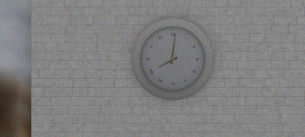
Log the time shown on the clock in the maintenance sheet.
8:01
